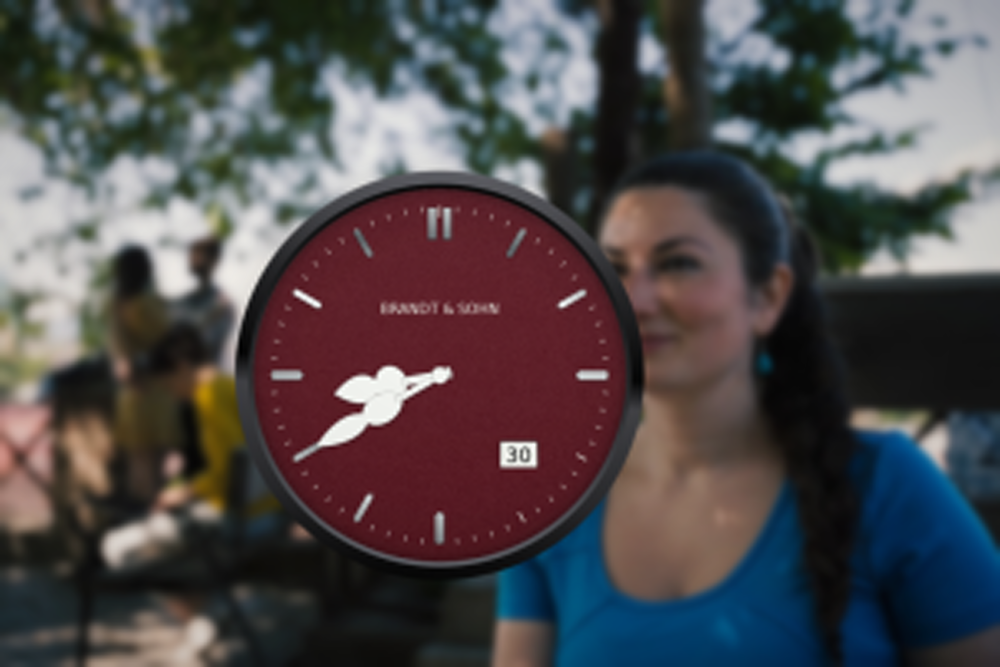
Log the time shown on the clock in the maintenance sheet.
8:40
